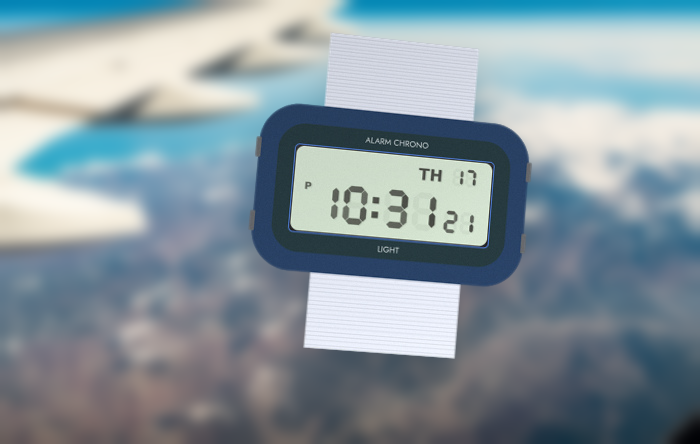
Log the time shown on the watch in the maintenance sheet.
10:31:21
